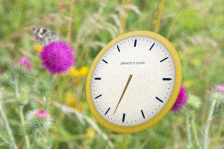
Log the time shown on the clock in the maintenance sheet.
6:33
